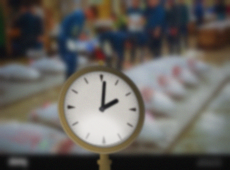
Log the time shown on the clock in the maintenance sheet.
2:01
